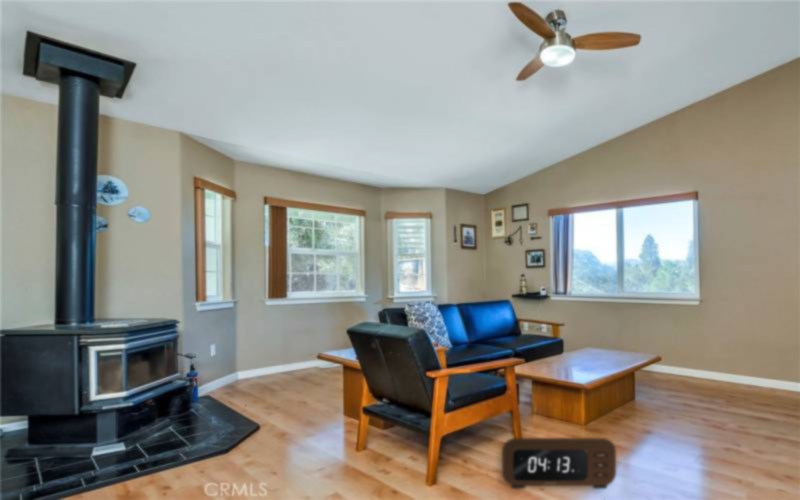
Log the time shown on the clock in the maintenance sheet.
4:13
